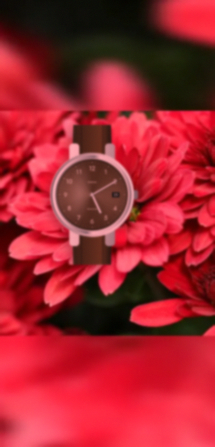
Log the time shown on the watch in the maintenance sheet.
5:10
